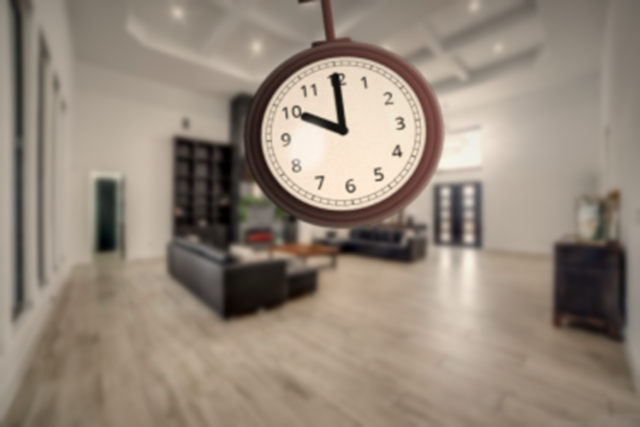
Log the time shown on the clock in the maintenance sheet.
10:00
